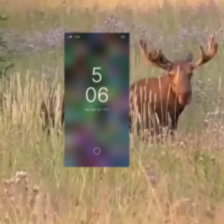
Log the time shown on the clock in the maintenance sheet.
5:06
